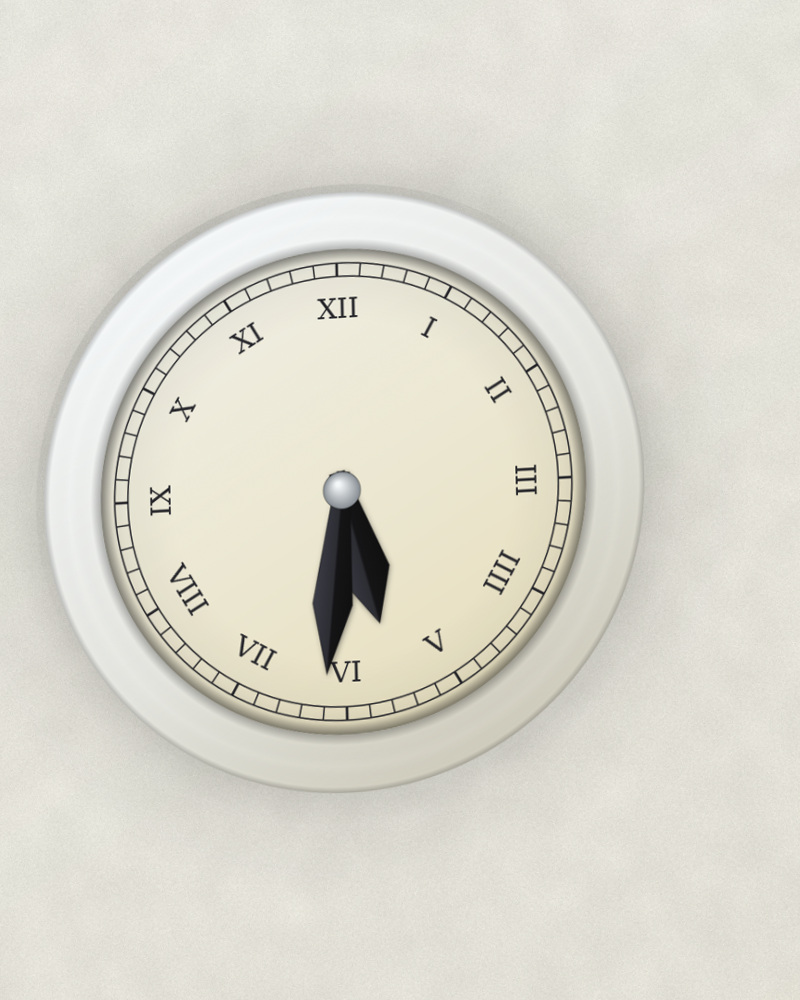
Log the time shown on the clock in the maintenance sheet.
5:31
